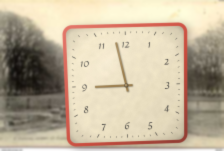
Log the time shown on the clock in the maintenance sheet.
8:58
